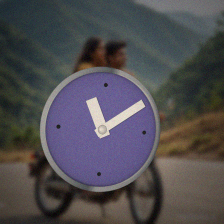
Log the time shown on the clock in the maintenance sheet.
11:09
